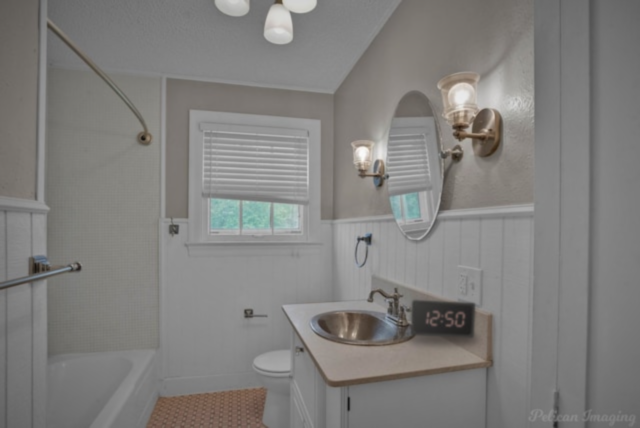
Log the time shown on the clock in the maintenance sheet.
12:50
